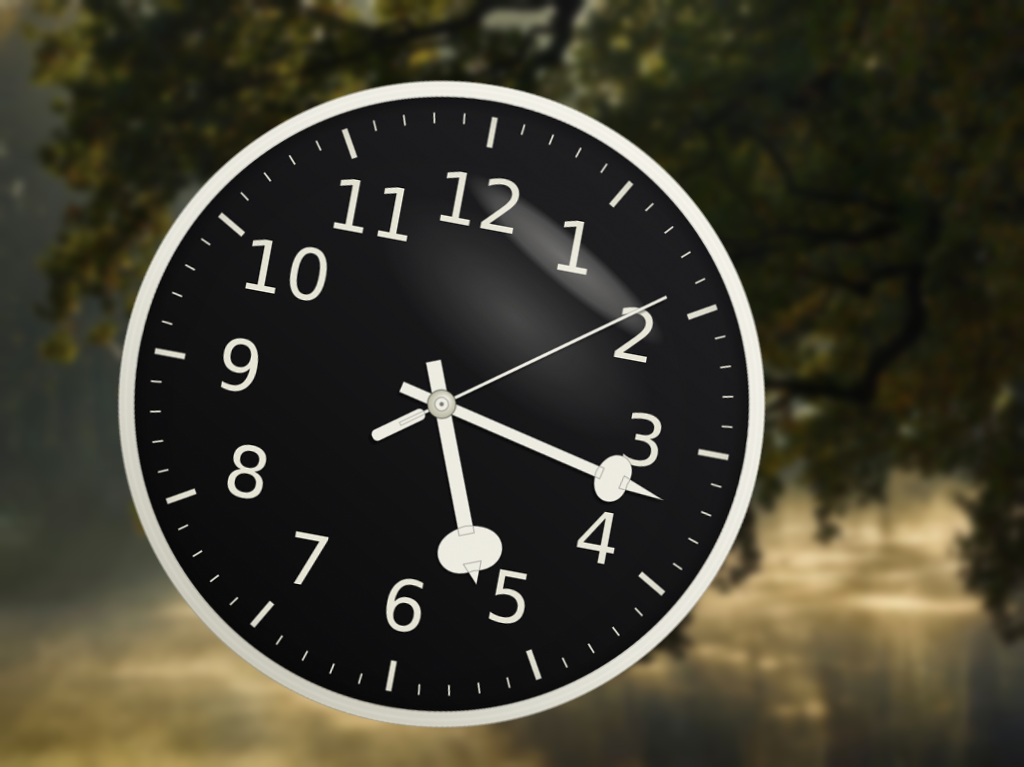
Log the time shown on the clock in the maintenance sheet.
5:17:09
